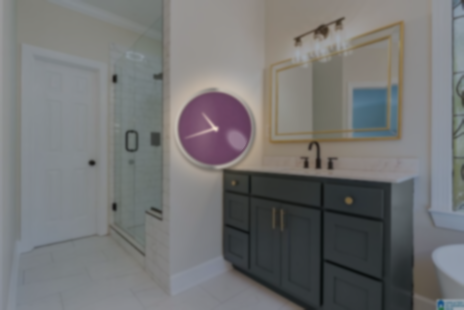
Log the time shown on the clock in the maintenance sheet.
10:42
